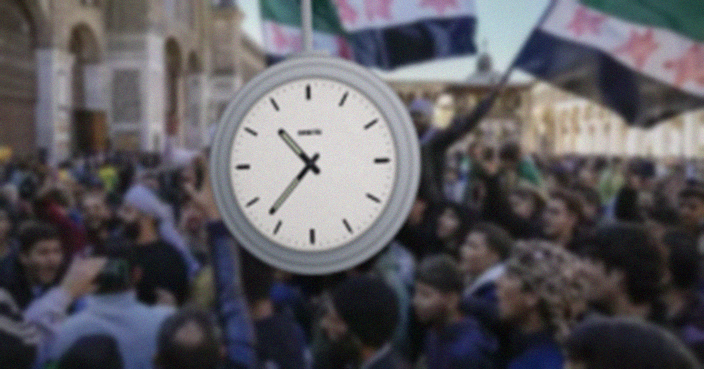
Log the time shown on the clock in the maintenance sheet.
10:37
